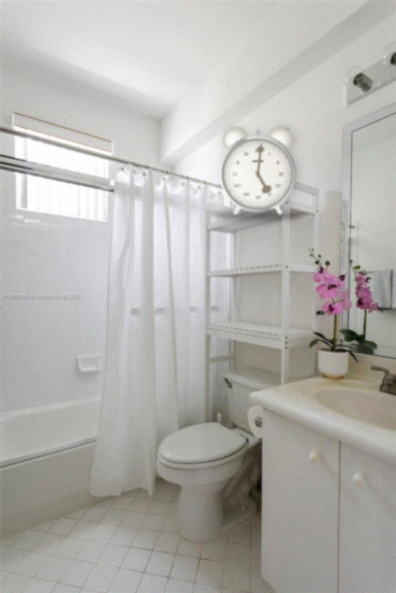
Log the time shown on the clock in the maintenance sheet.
5:01
